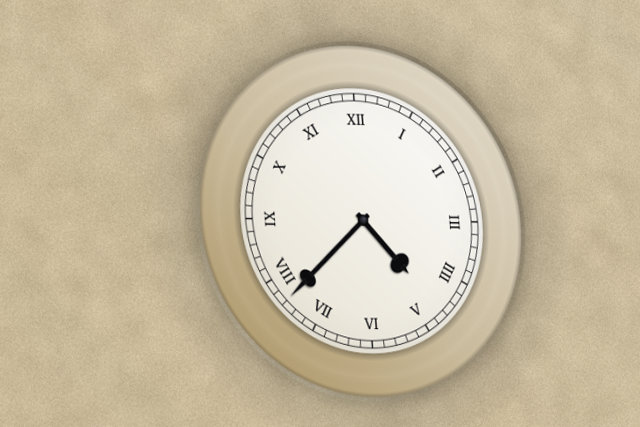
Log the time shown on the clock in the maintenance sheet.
4:38
